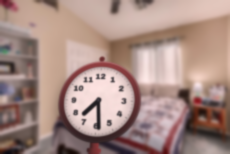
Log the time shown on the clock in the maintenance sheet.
7:29
